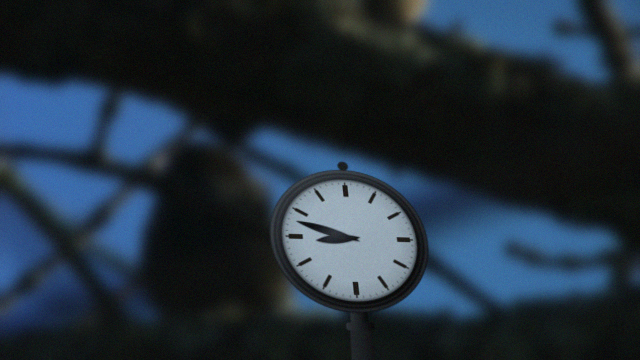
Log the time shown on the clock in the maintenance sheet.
8:48
